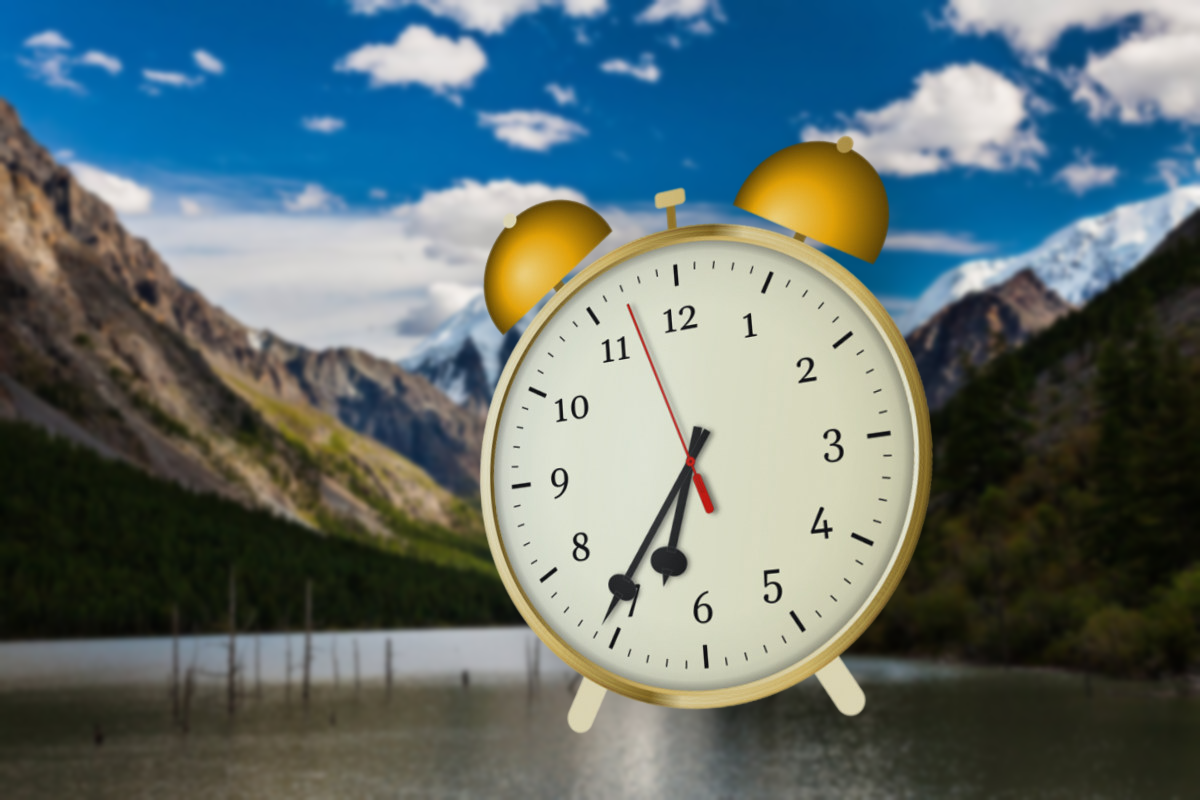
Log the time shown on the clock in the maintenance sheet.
6:35:57
